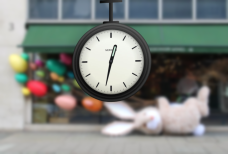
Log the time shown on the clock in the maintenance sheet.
12:32
